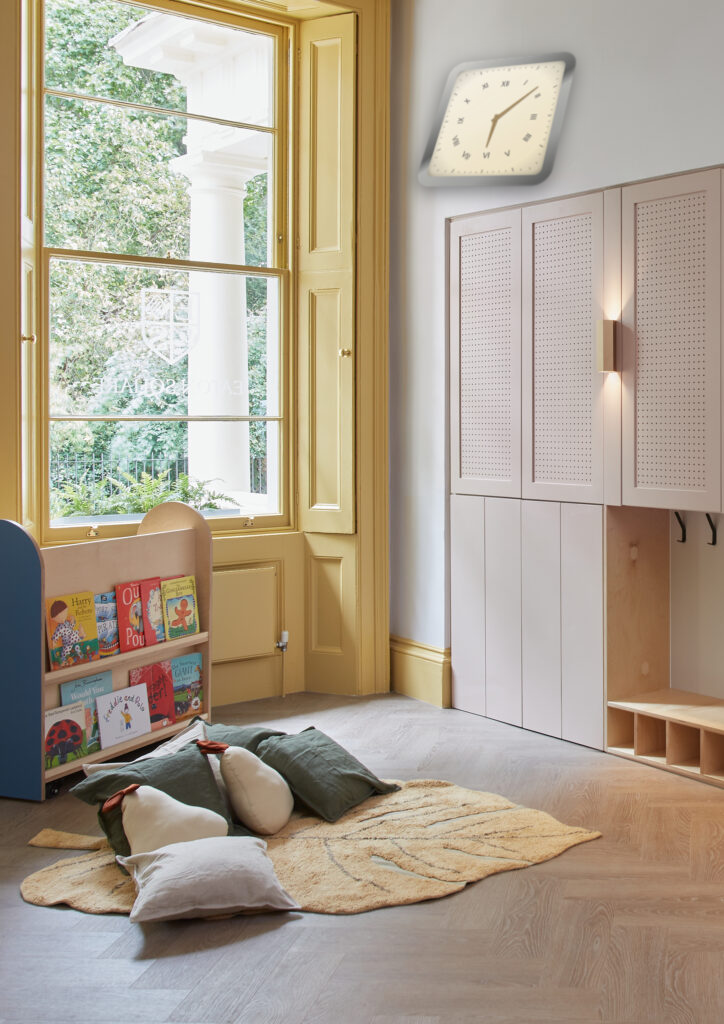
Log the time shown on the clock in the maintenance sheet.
6:08
